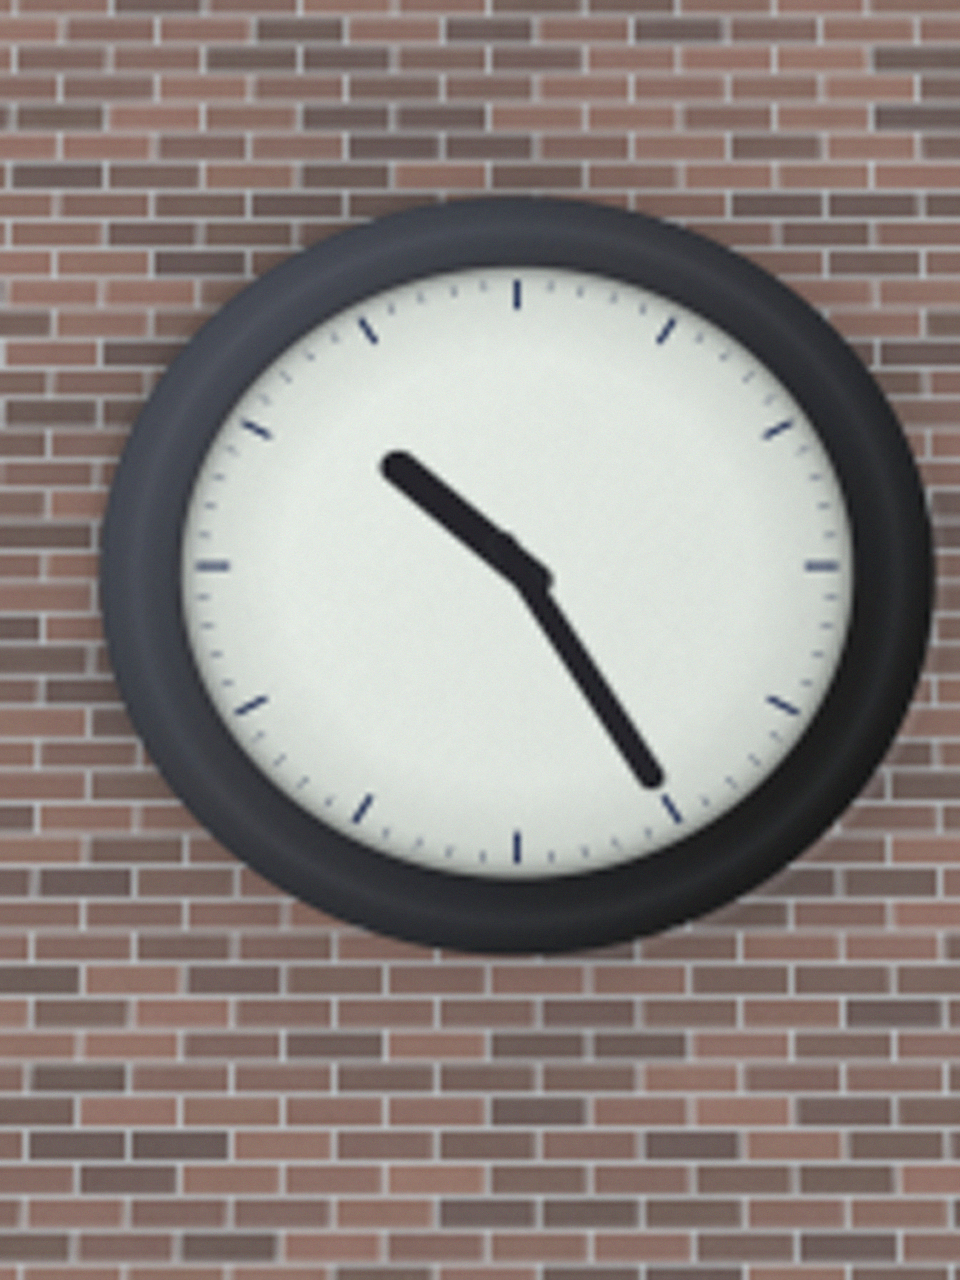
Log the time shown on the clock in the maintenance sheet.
10:25
